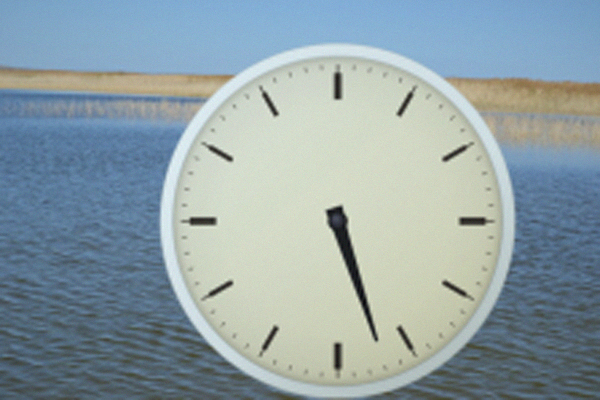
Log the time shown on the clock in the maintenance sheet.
5:27
